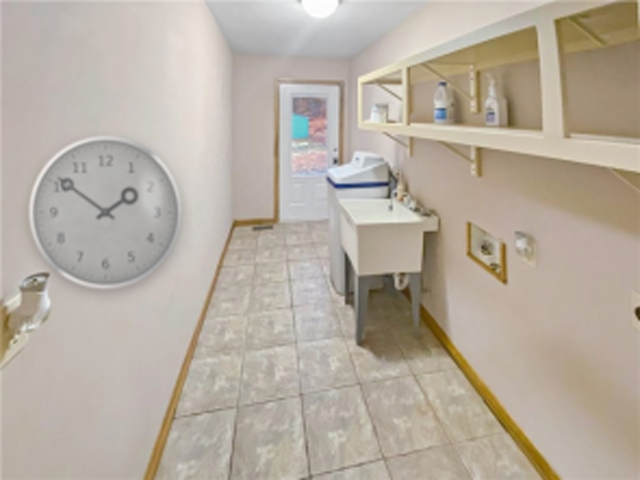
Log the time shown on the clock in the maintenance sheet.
1:51
